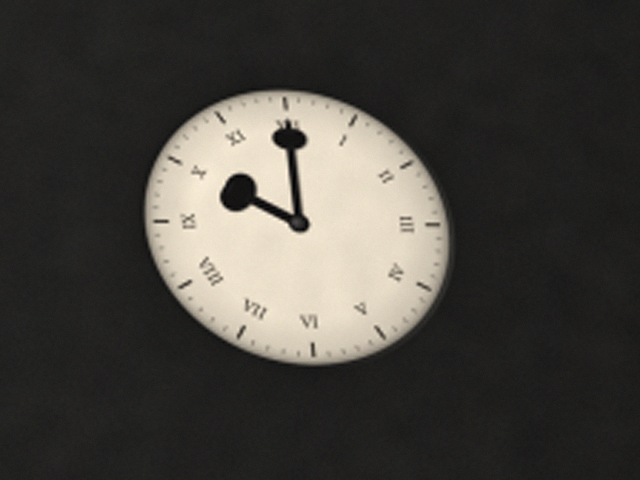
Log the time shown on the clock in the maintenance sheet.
10:00
